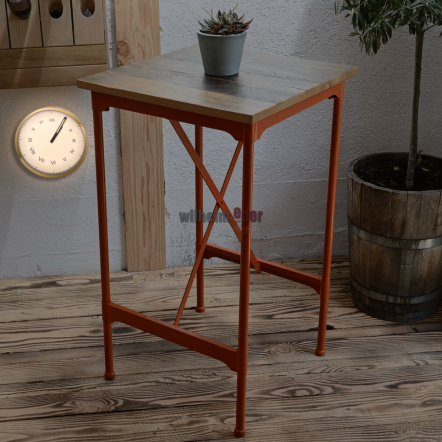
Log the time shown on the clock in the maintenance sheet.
1:05
